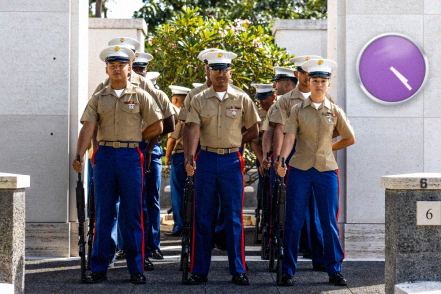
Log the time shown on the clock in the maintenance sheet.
4:23
